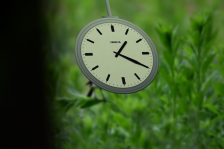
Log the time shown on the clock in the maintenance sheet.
1:20
